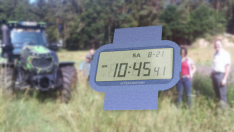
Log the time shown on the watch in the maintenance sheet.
10:45:41
